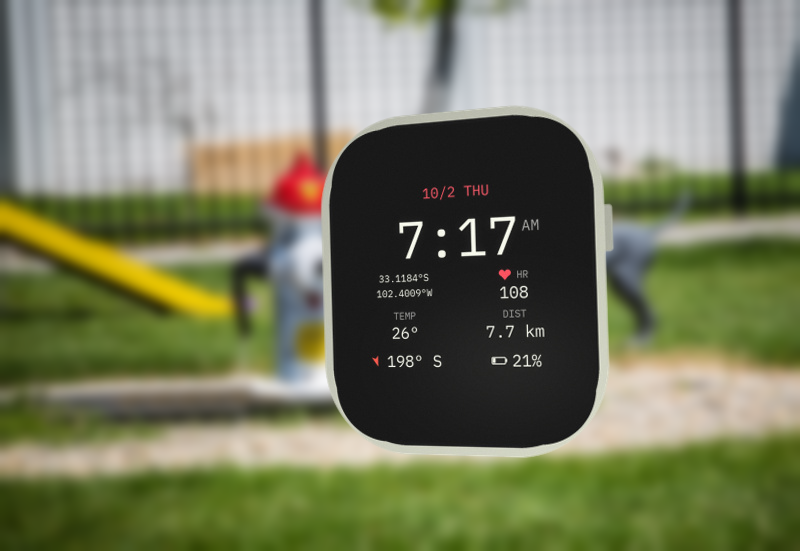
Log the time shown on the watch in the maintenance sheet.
7:17
